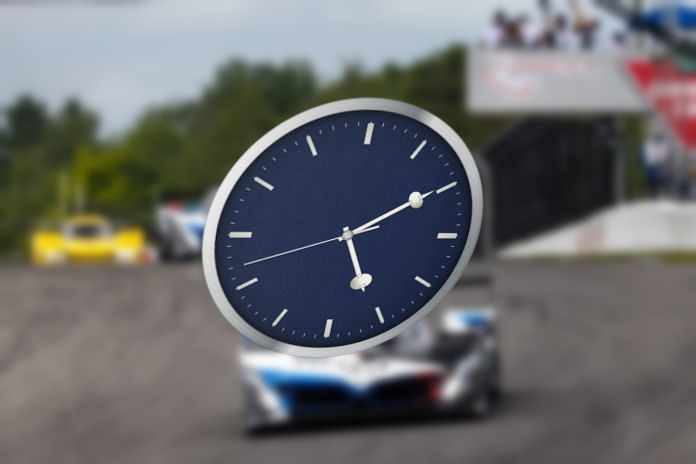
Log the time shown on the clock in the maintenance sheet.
5:09:42
